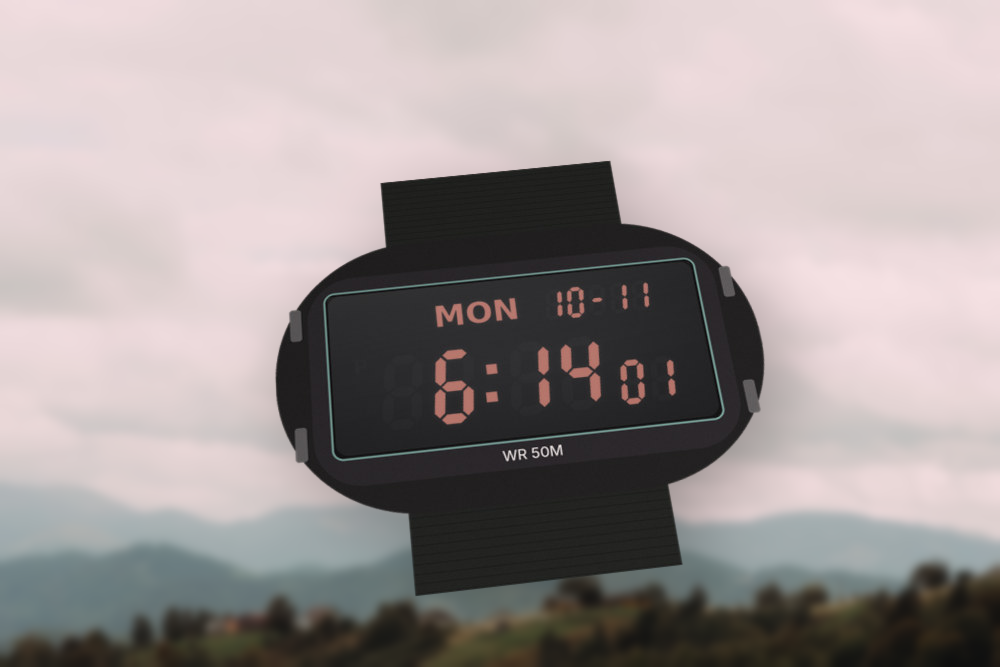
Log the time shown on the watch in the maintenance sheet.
6:14:01
